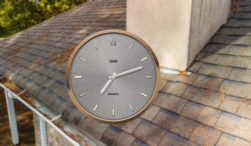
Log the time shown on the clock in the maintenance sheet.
7:12
